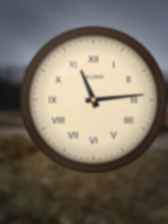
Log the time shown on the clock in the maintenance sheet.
11:14
